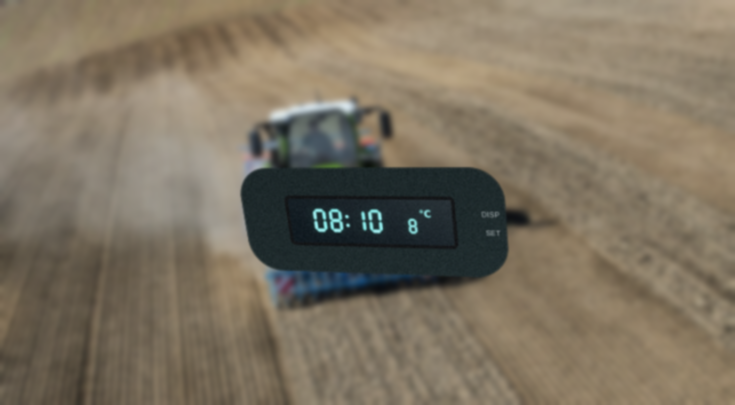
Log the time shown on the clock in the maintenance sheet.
8:10
